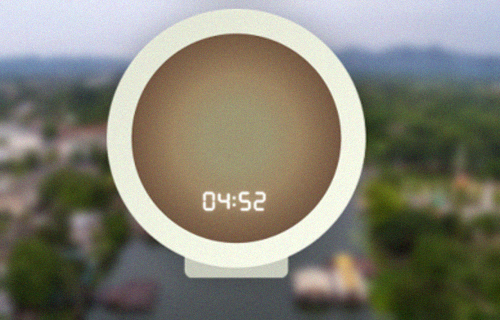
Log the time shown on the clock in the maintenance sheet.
4:52
